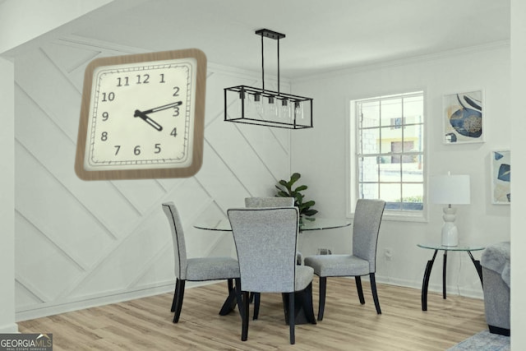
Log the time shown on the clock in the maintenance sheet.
4:13
